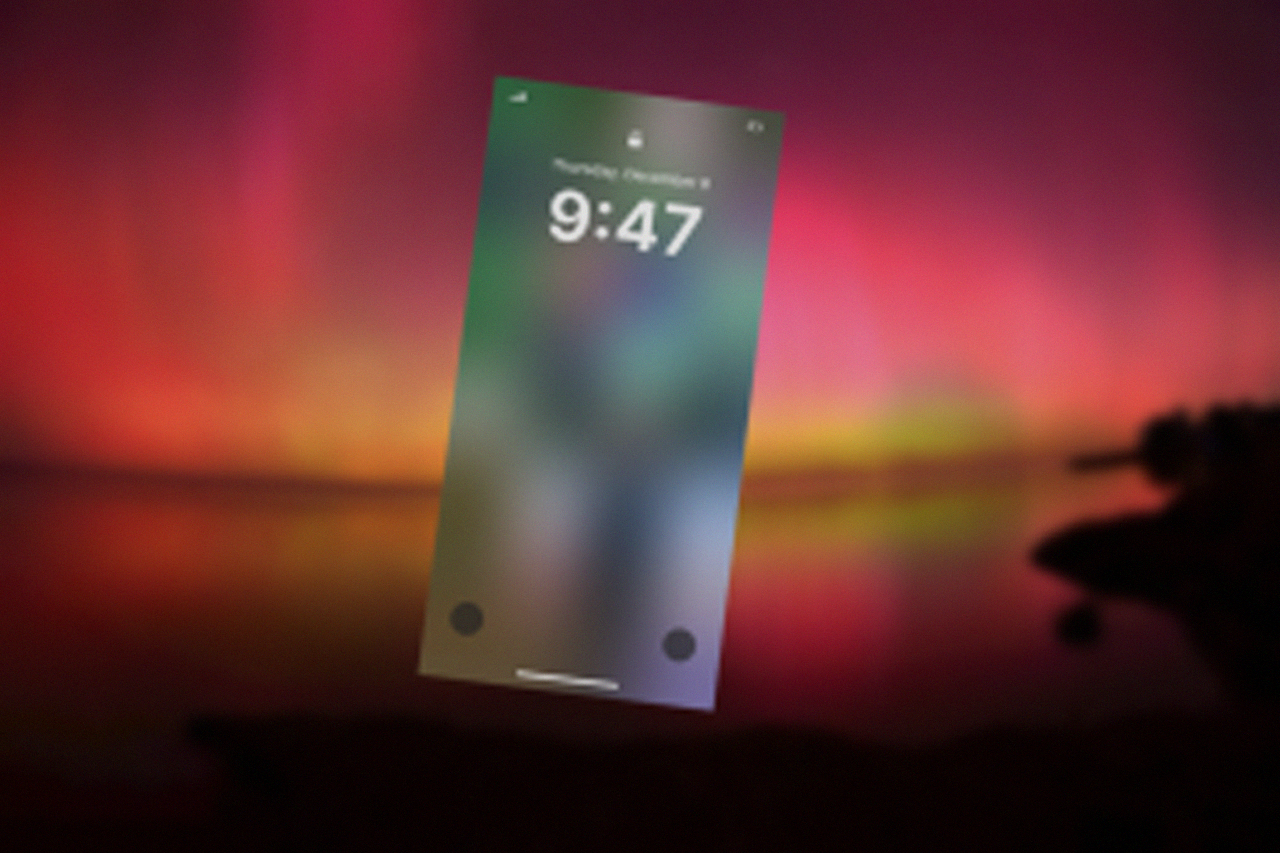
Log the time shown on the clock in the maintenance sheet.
9:47
